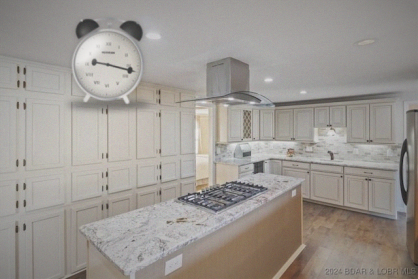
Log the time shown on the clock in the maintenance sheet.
9:17
